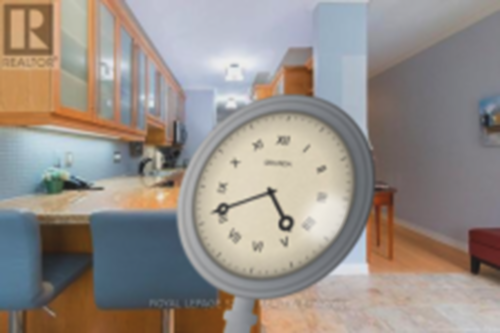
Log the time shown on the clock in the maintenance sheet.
4:41
